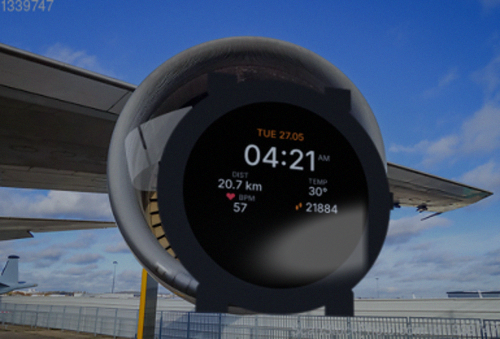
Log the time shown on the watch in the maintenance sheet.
4:21
